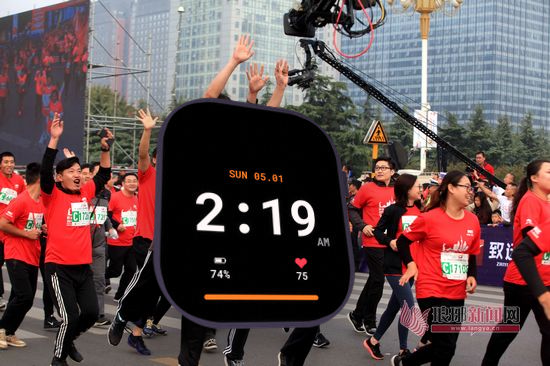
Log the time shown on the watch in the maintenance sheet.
2:19
